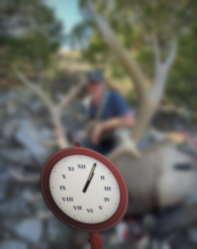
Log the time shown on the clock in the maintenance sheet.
1:05
